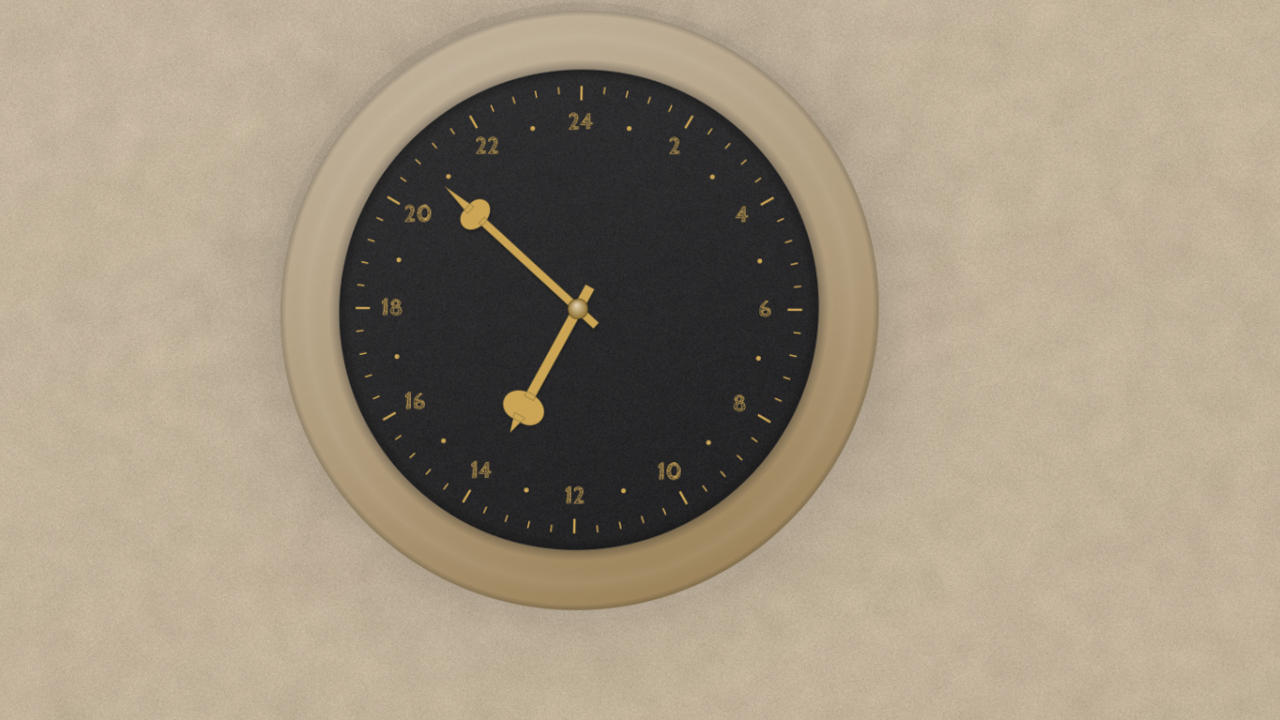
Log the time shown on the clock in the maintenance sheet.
13:52
